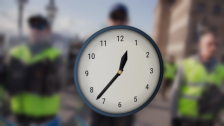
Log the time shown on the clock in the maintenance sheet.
12:37
